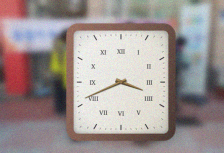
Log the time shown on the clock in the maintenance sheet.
3:41
